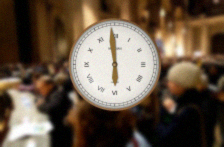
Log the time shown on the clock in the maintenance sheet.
5:59
